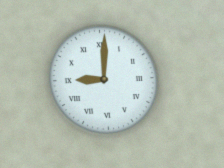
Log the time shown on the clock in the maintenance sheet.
9:01
